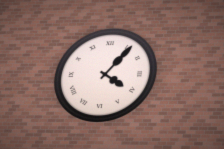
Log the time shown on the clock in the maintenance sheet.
4:06
